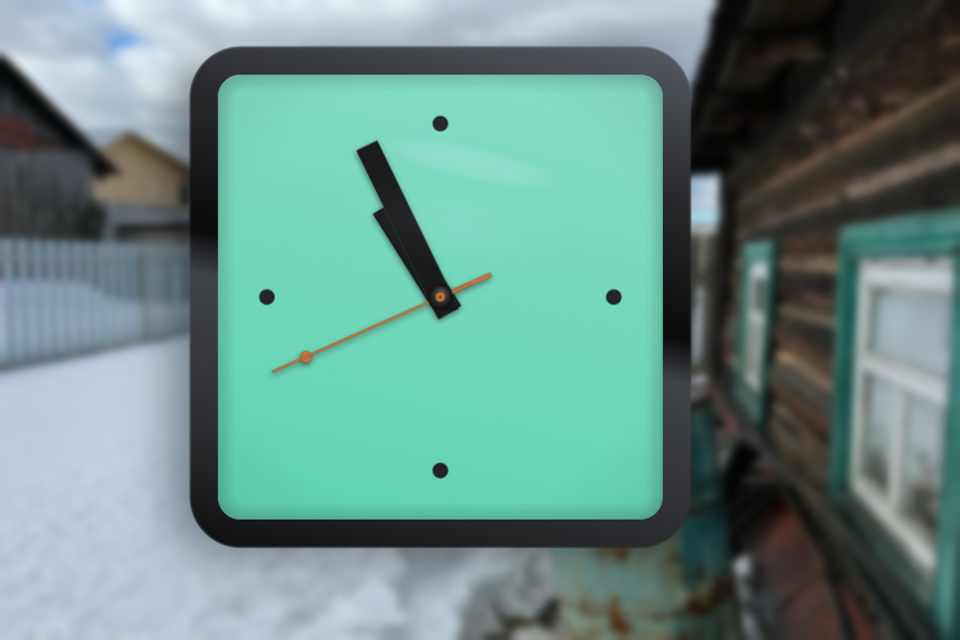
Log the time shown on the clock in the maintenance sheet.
10:55:41
